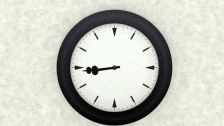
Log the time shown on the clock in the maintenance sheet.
8:44
